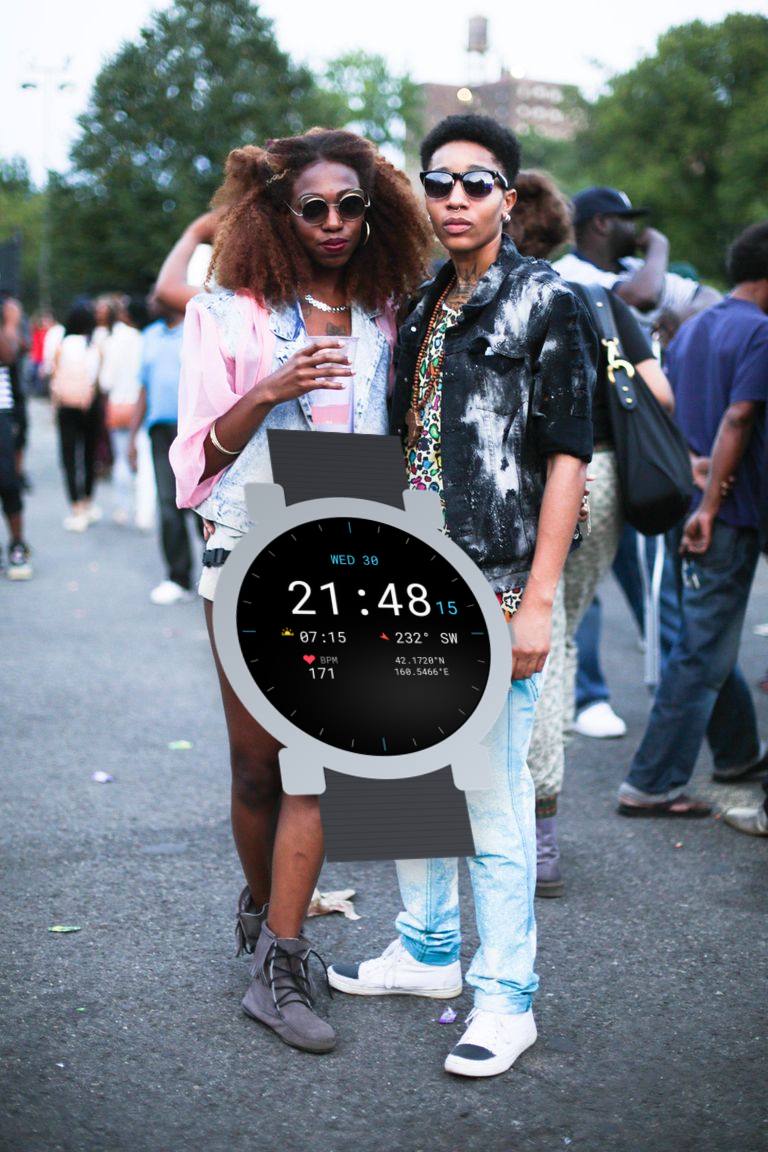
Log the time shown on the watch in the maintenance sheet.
21:48:15
